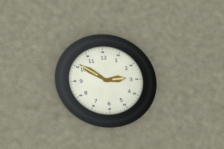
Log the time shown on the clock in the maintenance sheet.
2:51
